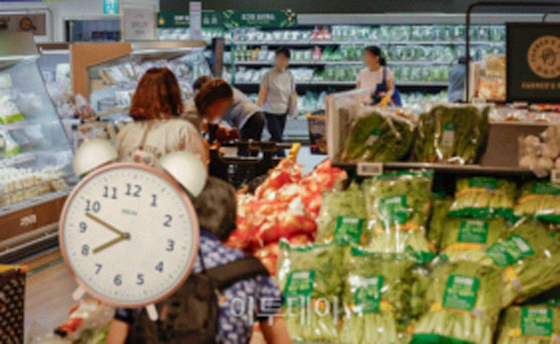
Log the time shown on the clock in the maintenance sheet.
7:48
